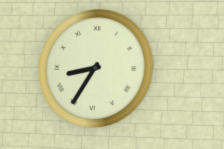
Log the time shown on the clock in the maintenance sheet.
8:35
